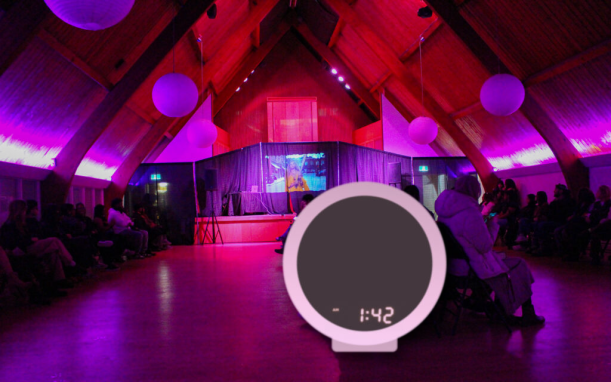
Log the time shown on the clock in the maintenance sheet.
1:42
